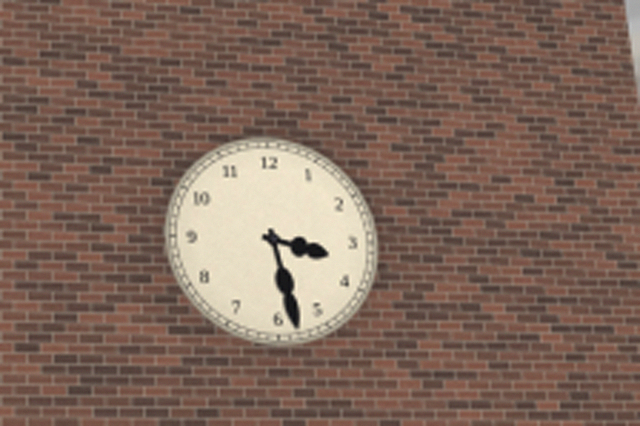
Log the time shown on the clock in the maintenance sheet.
3:28
